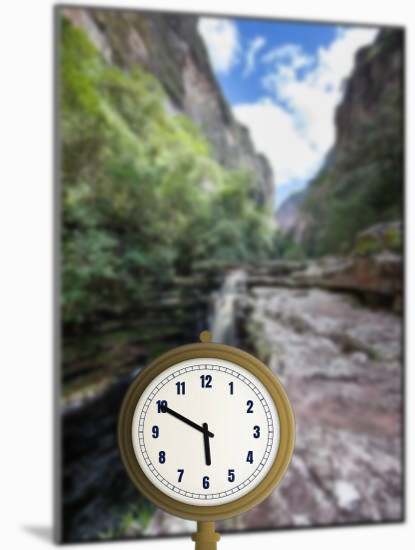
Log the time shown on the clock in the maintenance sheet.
5:50
